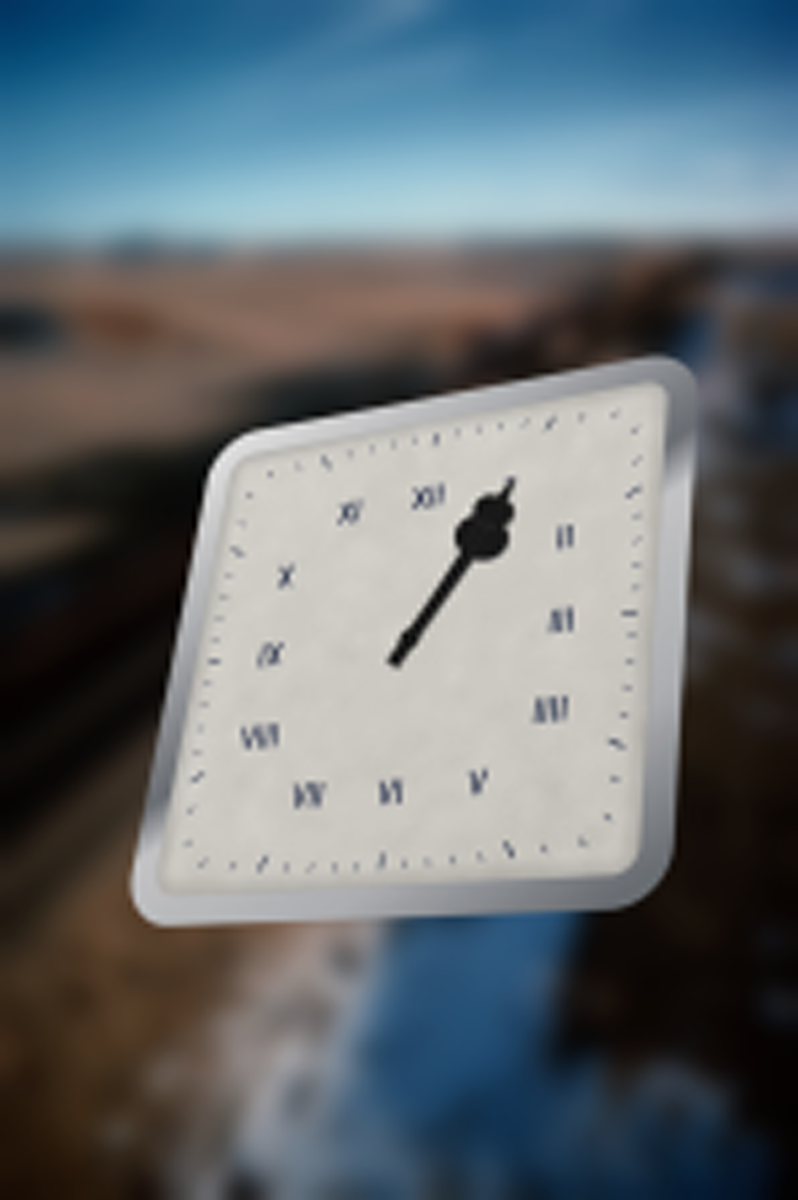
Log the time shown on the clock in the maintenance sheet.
1:05
